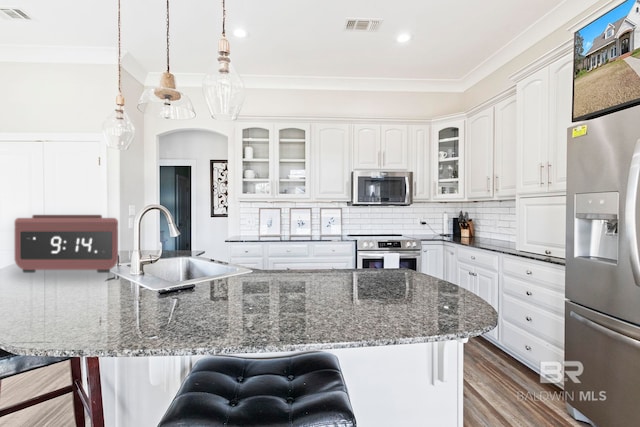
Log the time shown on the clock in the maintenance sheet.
9:14
